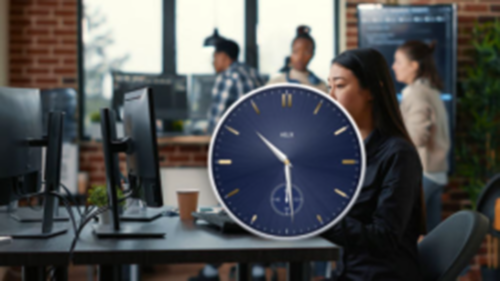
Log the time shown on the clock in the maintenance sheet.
10:29
